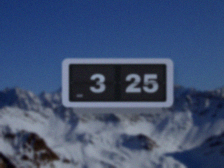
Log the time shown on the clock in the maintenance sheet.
3:25
